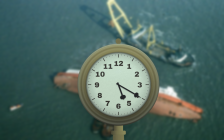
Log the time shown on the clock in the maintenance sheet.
5:20
